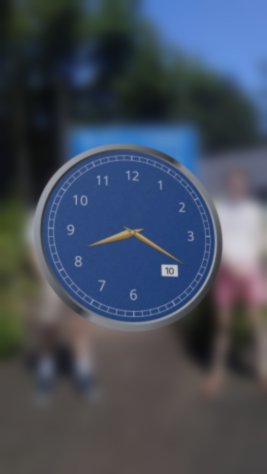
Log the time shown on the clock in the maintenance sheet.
8:20
